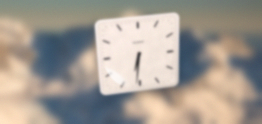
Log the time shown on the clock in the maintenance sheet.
6:31
